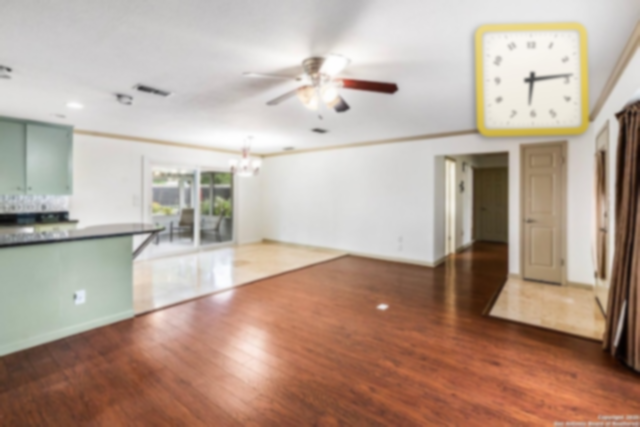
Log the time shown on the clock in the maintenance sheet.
6:14
